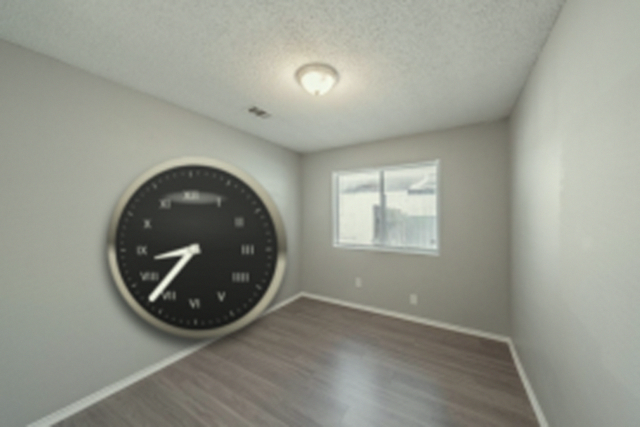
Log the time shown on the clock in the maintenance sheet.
8:37
